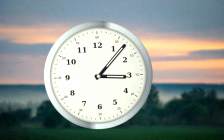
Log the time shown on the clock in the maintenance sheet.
3:07
